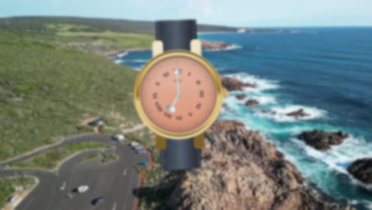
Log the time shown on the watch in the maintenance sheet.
7:00
